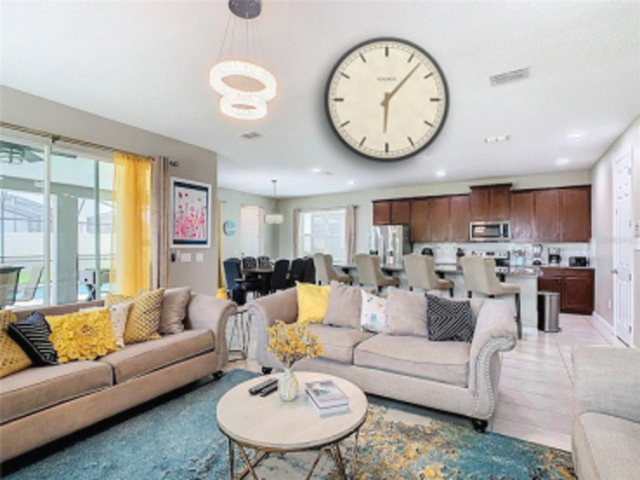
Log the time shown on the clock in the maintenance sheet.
6:07
